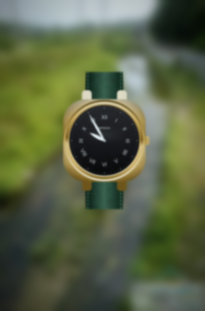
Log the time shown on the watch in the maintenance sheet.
9:55
